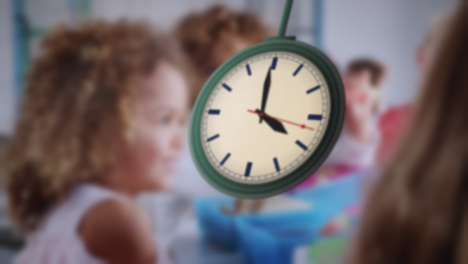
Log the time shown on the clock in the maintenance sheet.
3:59:17
